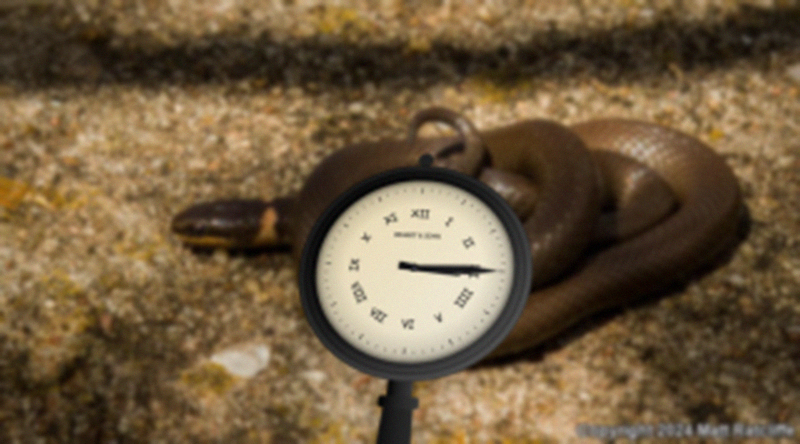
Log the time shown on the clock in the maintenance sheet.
3:15
